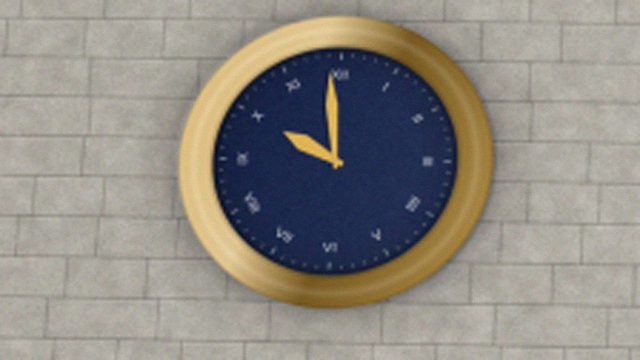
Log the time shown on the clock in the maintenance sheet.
9:59
